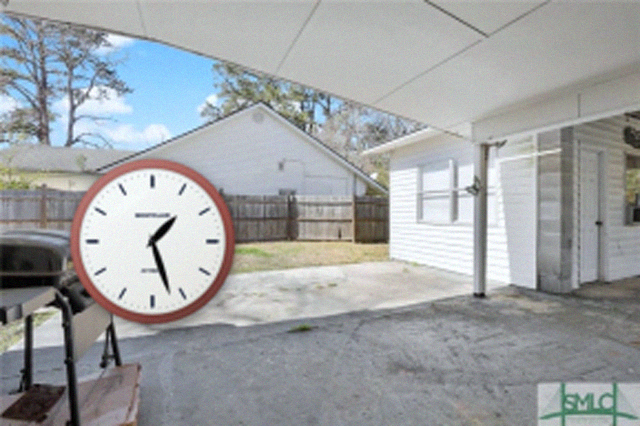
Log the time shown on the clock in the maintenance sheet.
1:27
